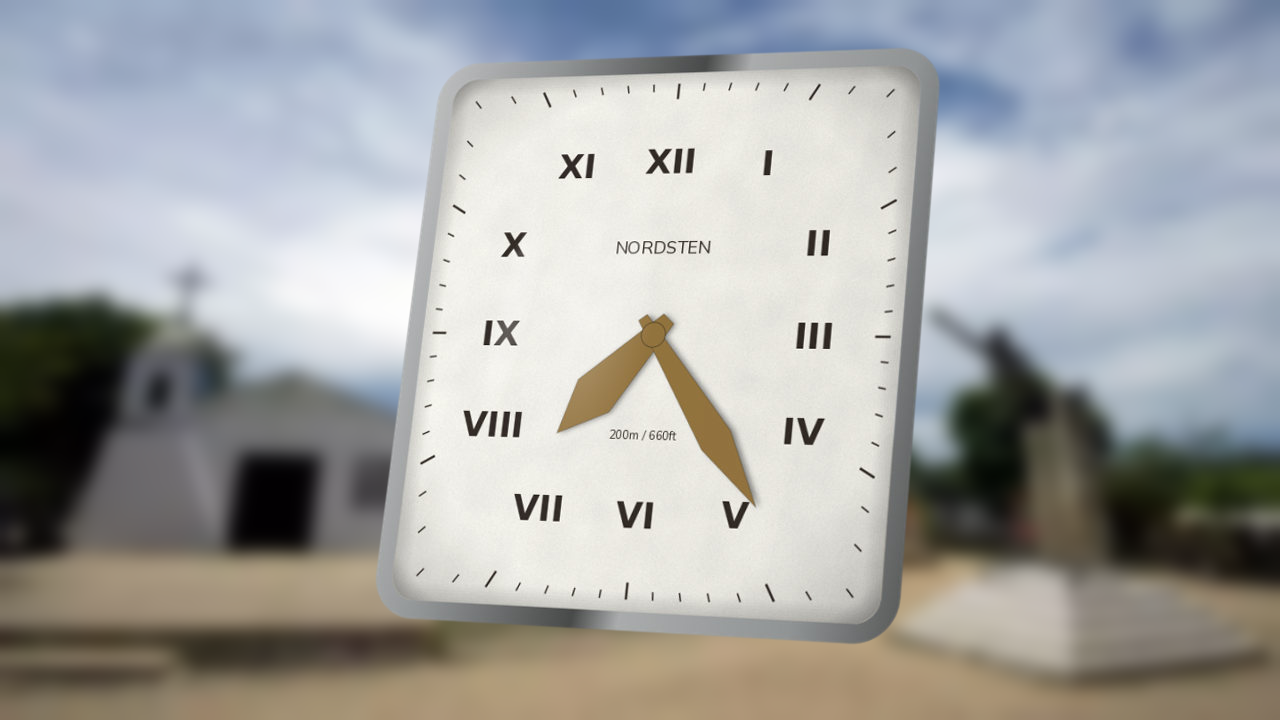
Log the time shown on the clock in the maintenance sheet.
7:24
